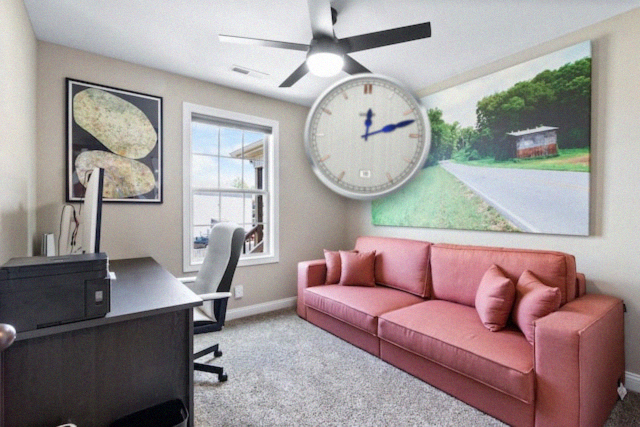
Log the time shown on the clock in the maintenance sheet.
12:12
